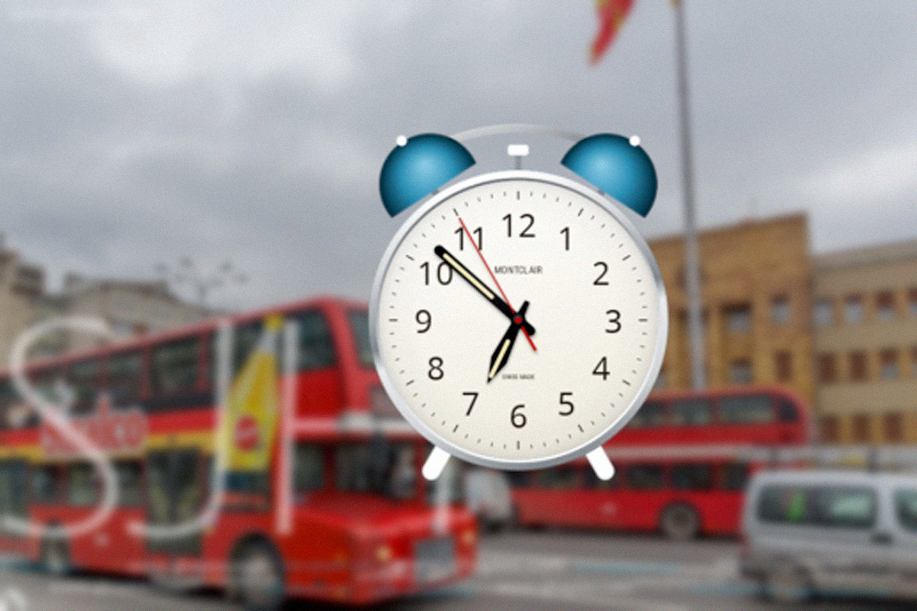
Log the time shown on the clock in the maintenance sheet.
6:51:55
